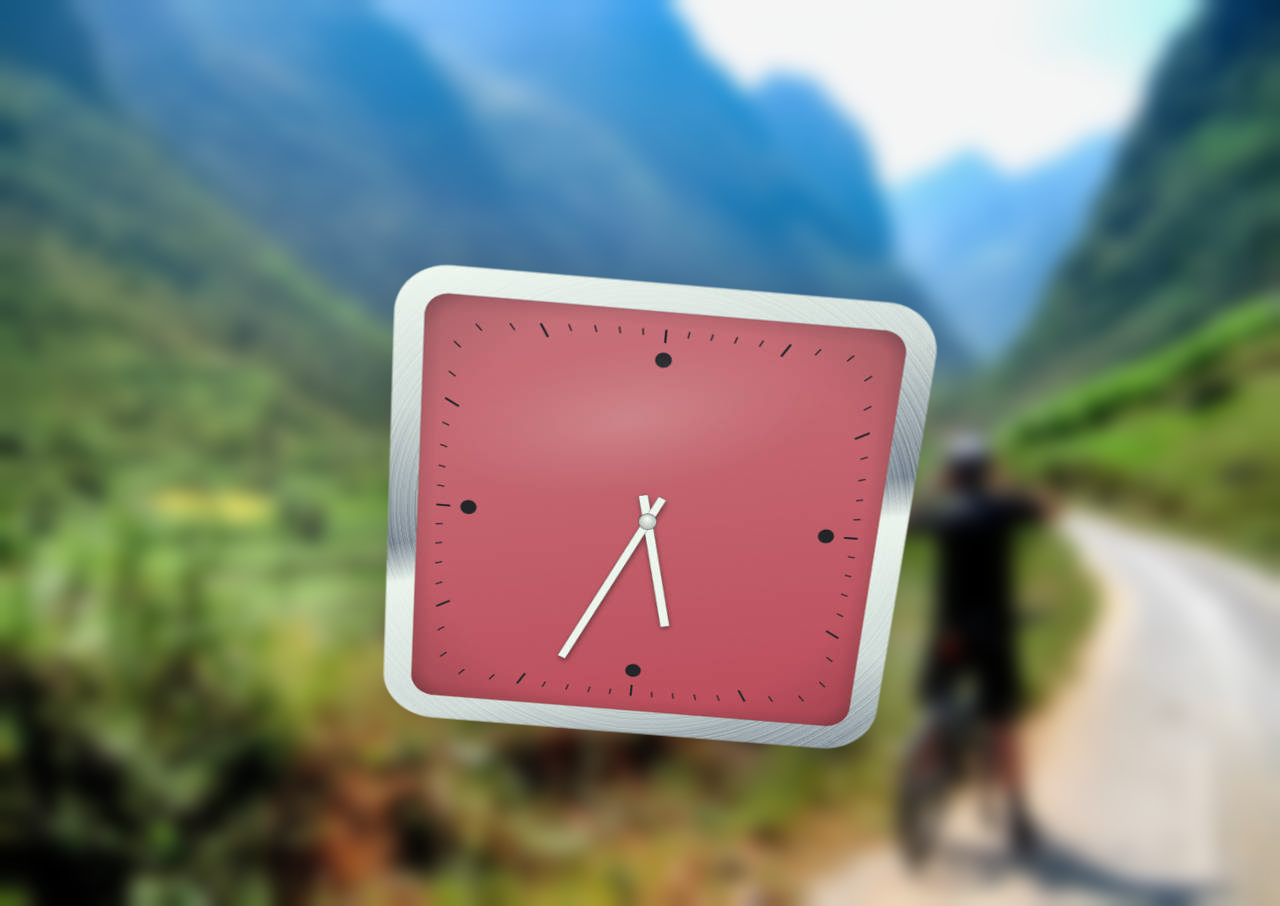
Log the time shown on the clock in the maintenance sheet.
5:34
